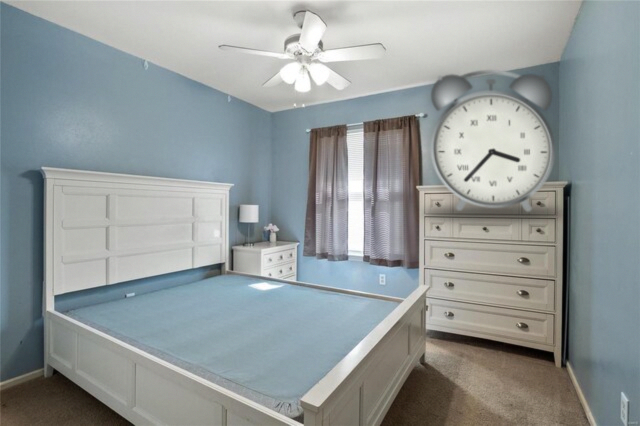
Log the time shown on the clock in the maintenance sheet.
3:37
